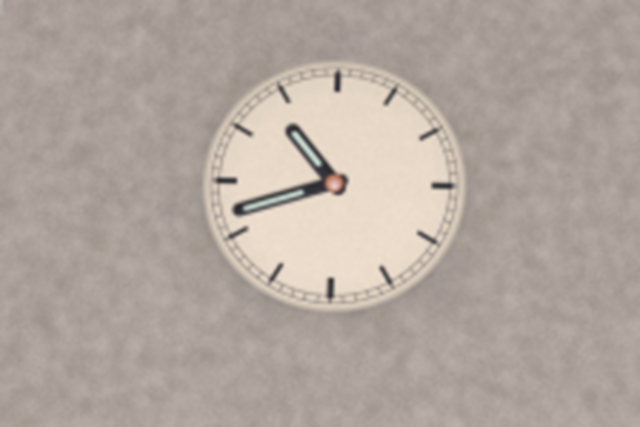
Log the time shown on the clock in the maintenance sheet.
10:42
